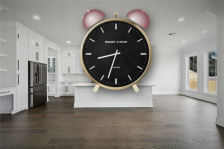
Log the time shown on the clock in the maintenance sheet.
8:33
